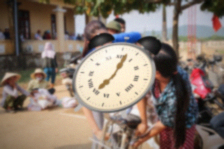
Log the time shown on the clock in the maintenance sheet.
7:02
